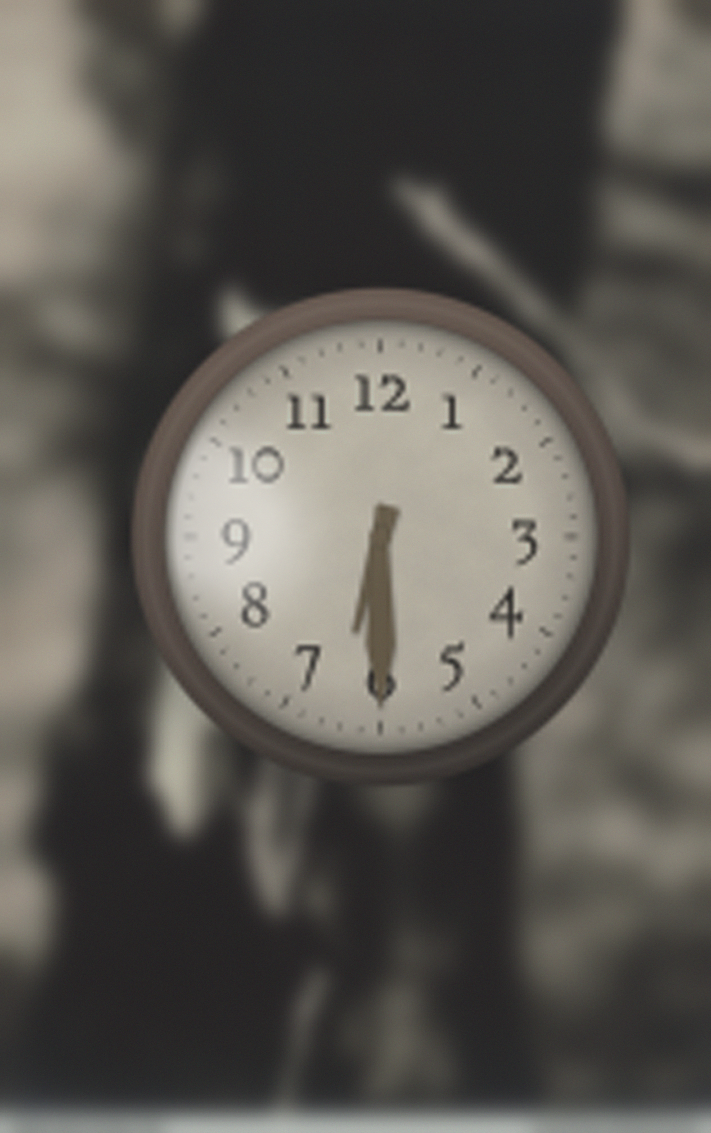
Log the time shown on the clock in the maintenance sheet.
6:30
